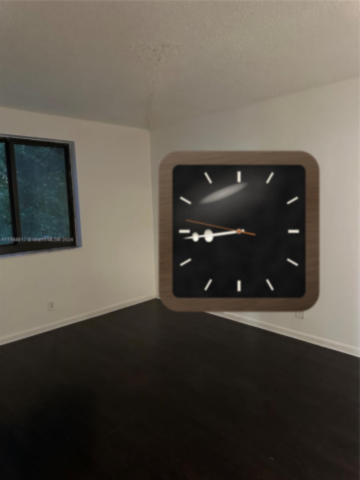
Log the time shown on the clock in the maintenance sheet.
8:43:47
